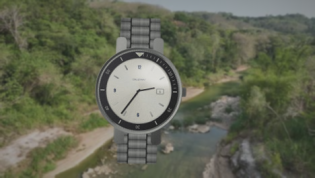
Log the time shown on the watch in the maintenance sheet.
2:36
